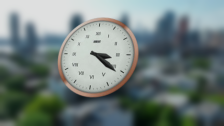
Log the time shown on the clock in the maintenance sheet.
3:21
